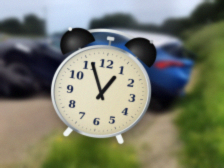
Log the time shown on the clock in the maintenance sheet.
12:56
